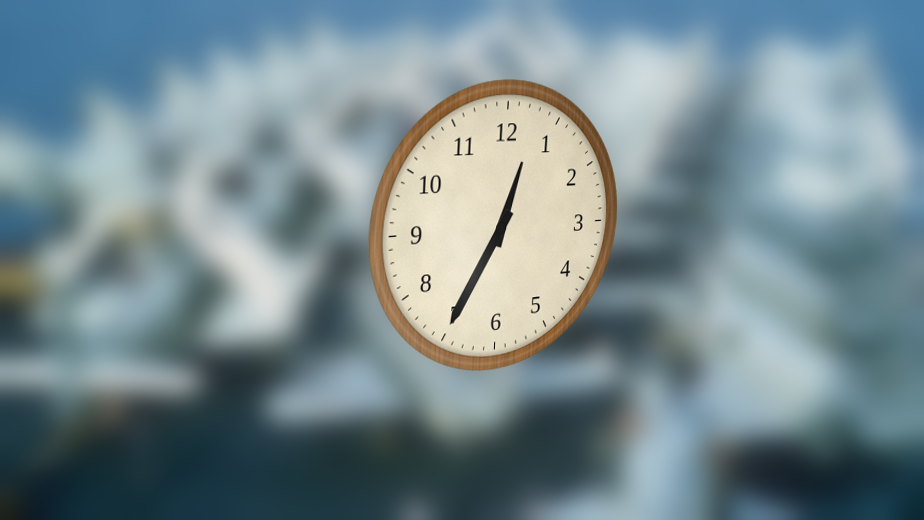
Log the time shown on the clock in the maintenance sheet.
12:35
